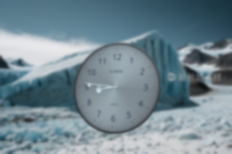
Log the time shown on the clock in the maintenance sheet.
8:46
